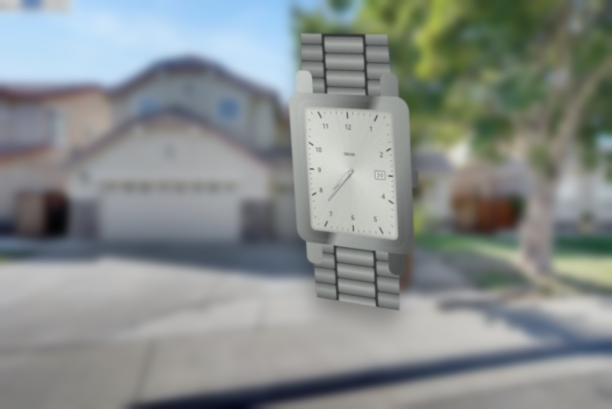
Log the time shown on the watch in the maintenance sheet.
7:37
